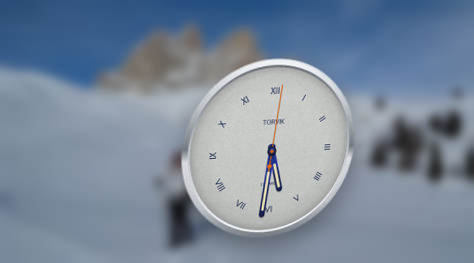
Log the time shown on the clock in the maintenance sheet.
5:31:01
